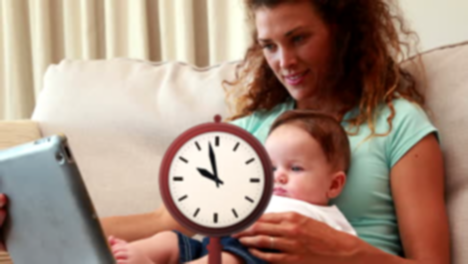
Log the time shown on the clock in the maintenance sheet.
9:58
